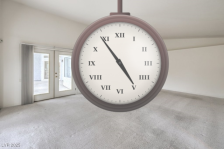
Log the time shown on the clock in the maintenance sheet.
4:54
